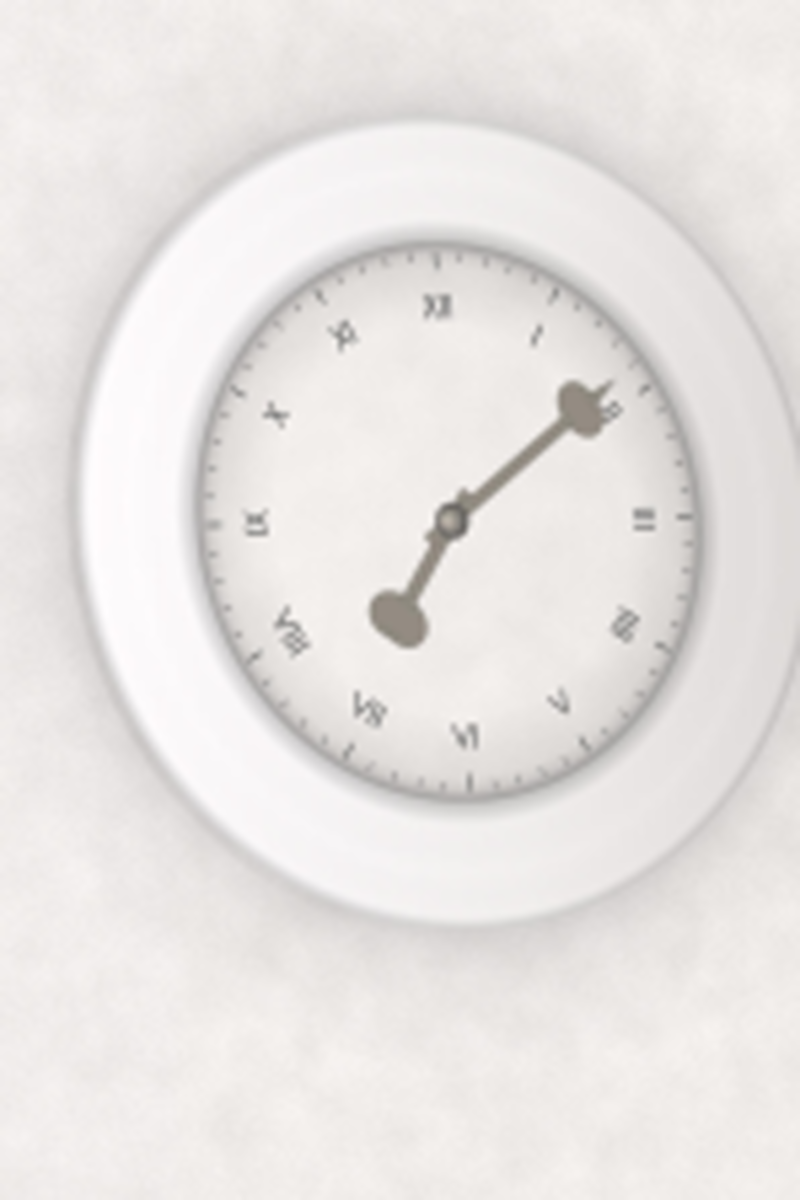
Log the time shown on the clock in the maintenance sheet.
7:09
